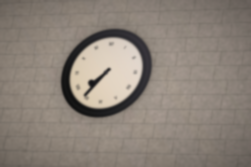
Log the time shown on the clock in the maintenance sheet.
7:36
